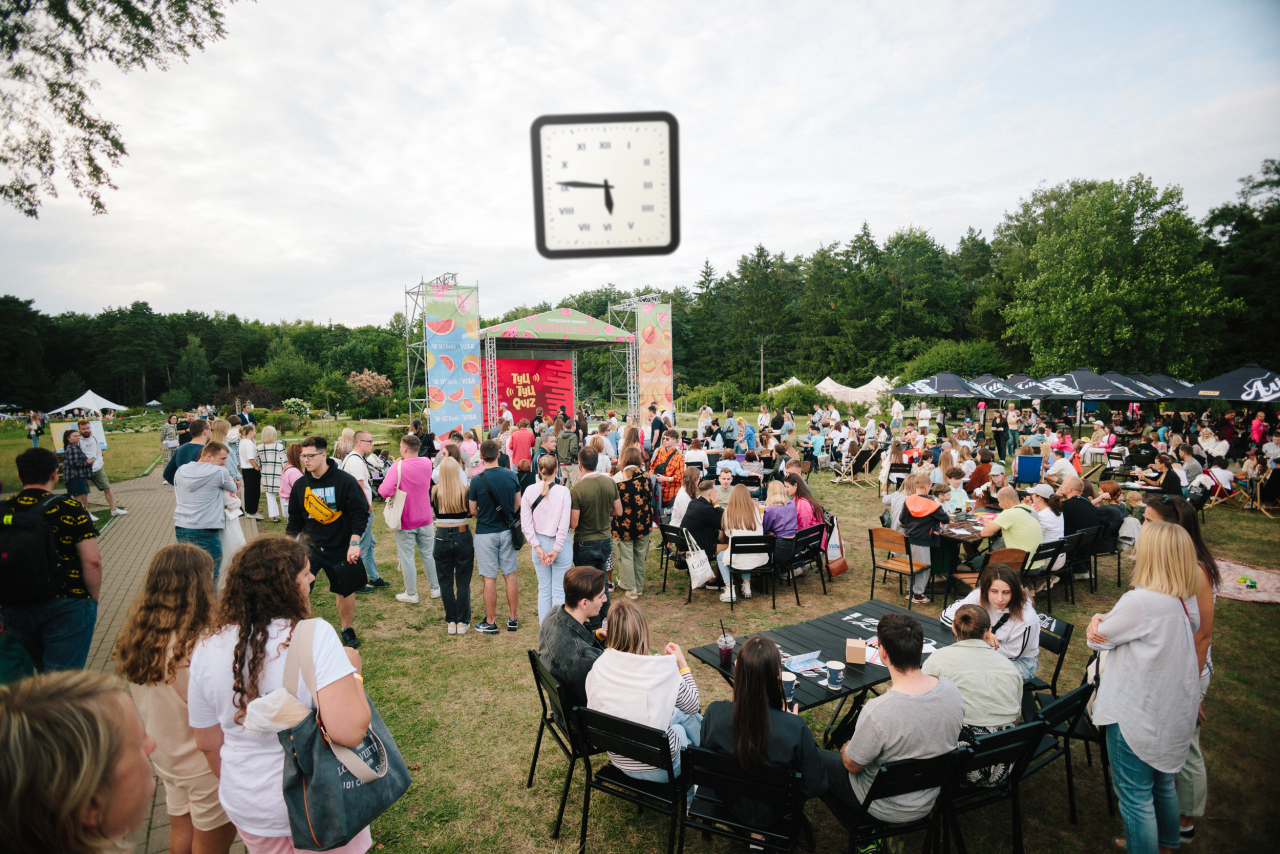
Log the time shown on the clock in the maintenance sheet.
5:46
